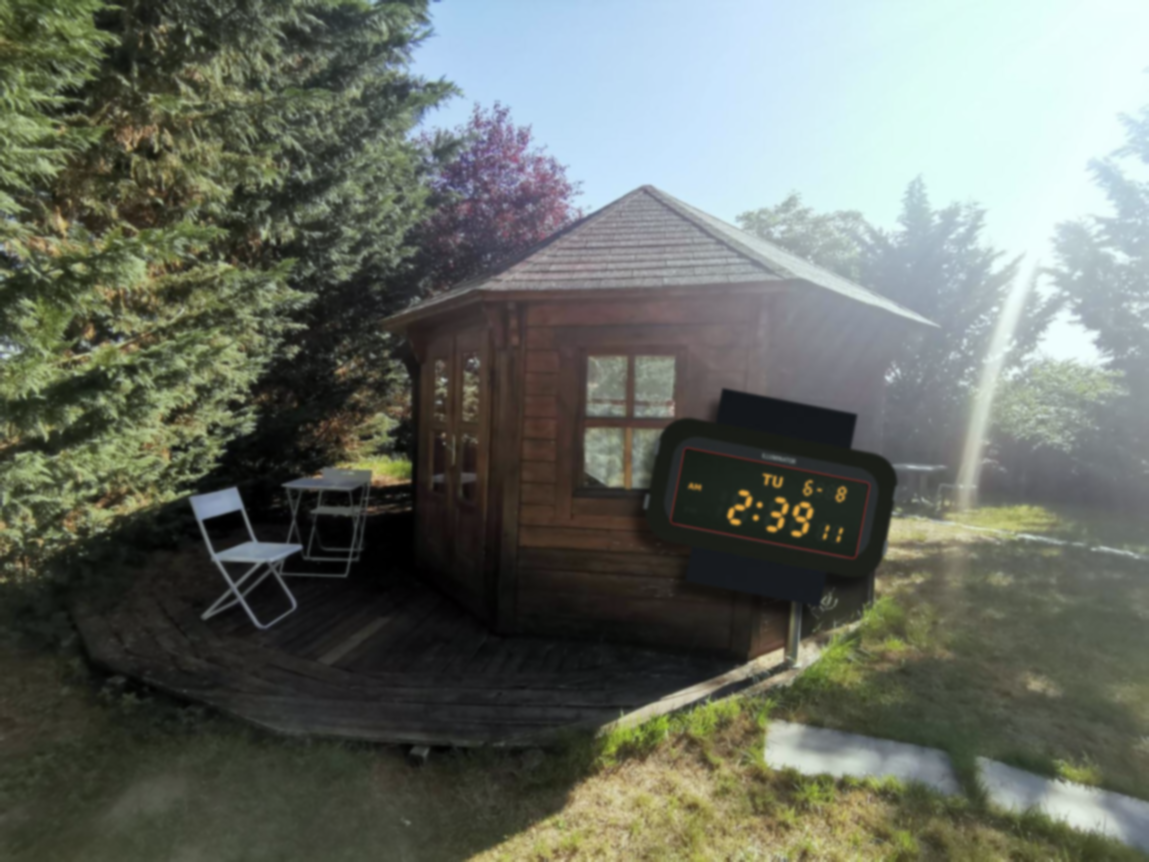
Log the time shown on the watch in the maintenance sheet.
2:39:11
